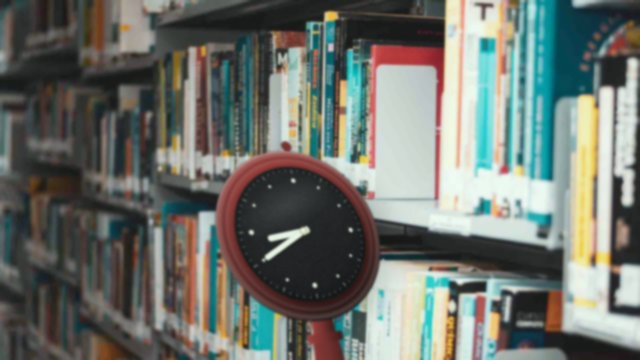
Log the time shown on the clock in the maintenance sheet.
8:40
